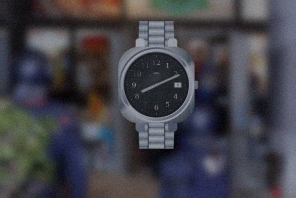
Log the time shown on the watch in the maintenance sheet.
8:11
